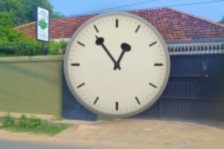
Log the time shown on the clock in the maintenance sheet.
12:54
